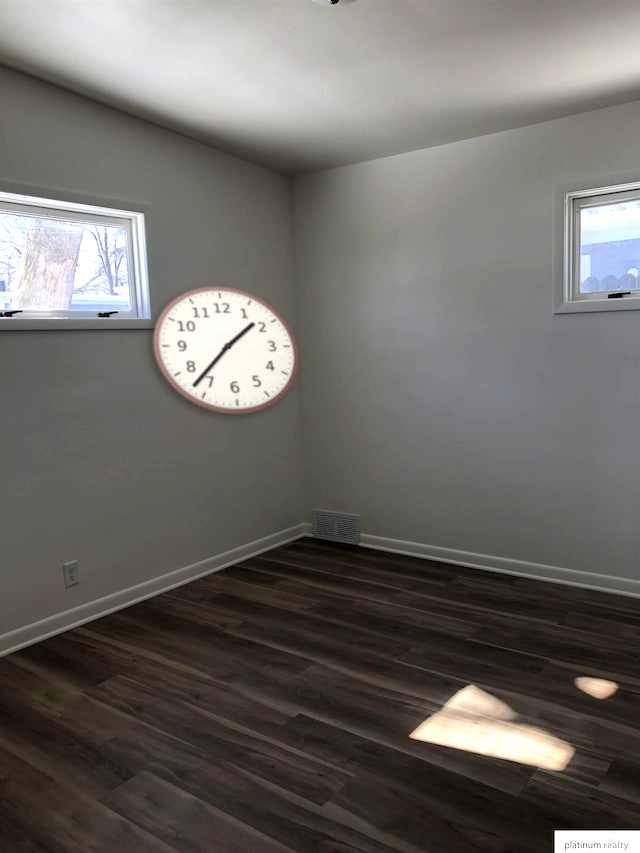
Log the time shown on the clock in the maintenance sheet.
1:37
